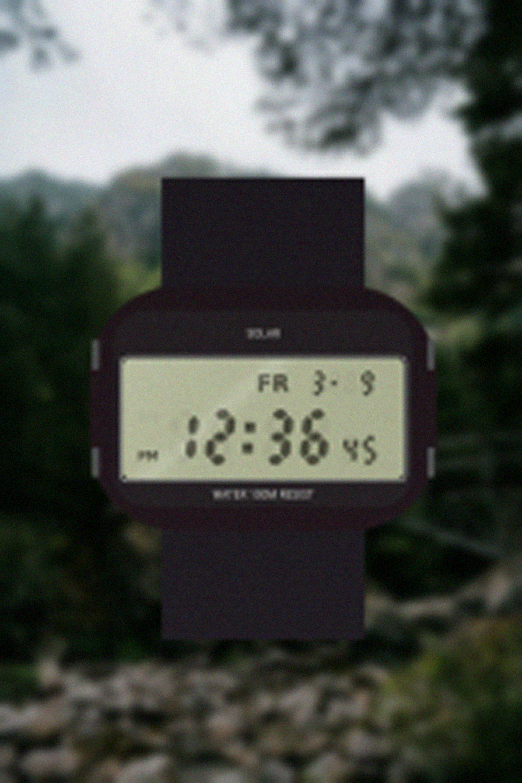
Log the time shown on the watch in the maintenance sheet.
12:36:45
